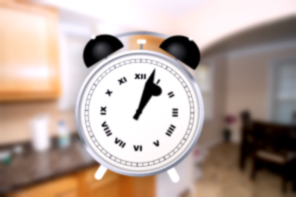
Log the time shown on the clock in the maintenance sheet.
1:03
